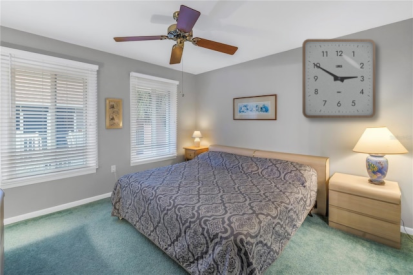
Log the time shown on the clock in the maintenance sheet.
2:50
